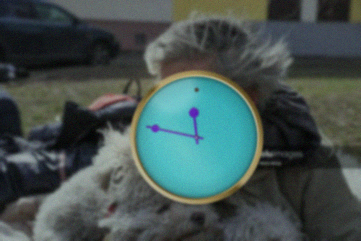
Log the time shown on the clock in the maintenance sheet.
11:47
